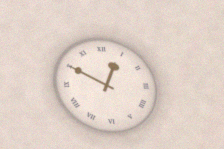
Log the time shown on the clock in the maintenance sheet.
12:50
